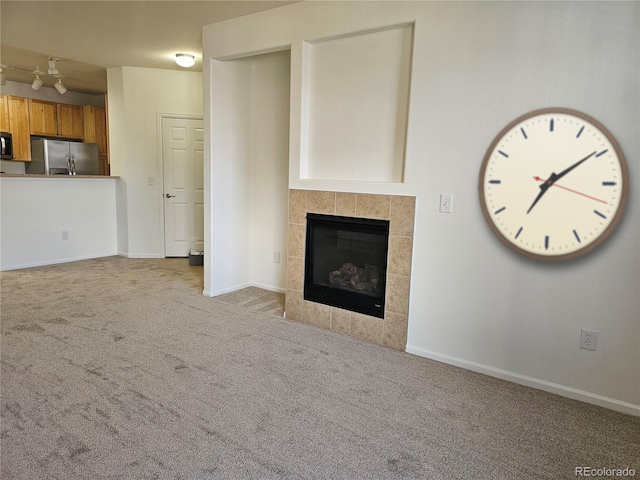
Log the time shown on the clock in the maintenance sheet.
7:09:18
